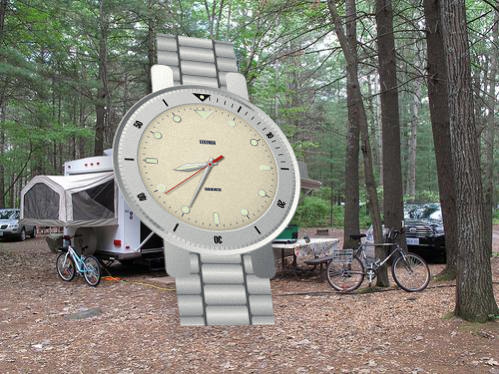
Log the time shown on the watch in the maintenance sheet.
8:34:39
